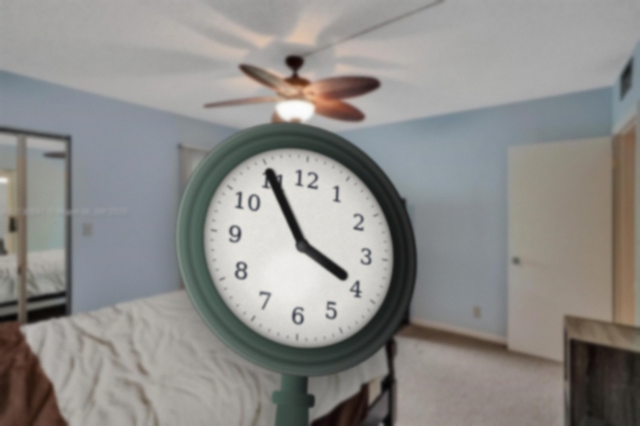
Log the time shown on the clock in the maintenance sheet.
3:55
